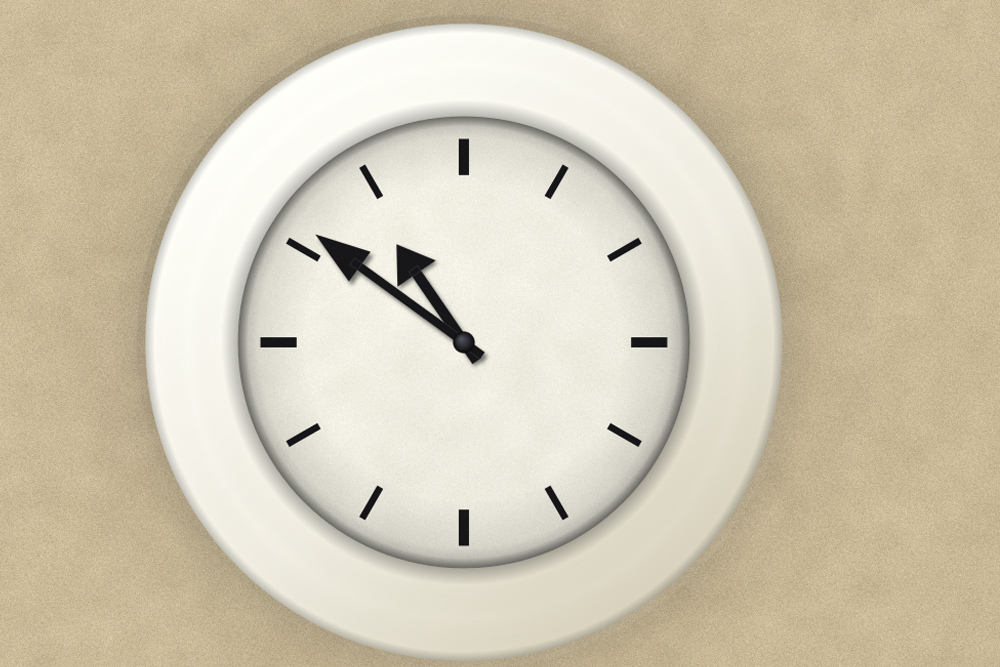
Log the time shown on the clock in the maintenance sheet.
10:51
